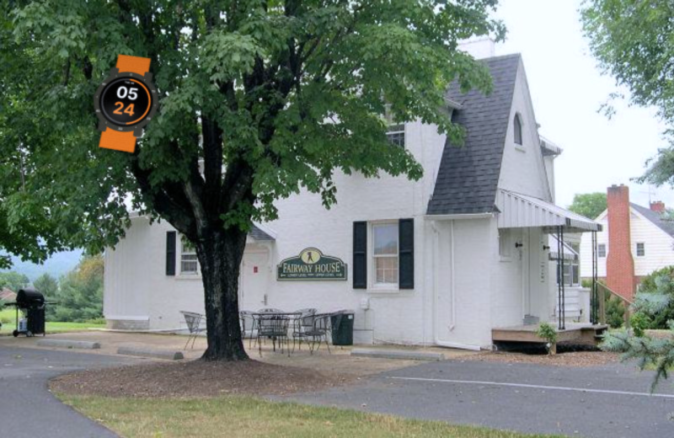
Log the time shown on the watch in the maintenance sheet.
5:24
